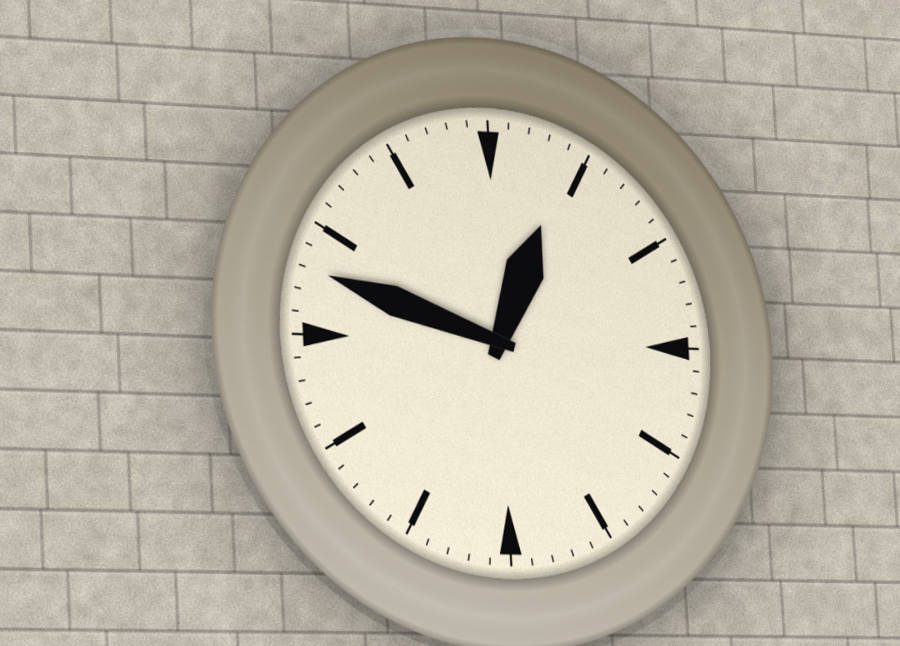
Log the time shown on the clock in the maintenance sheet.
12:48
